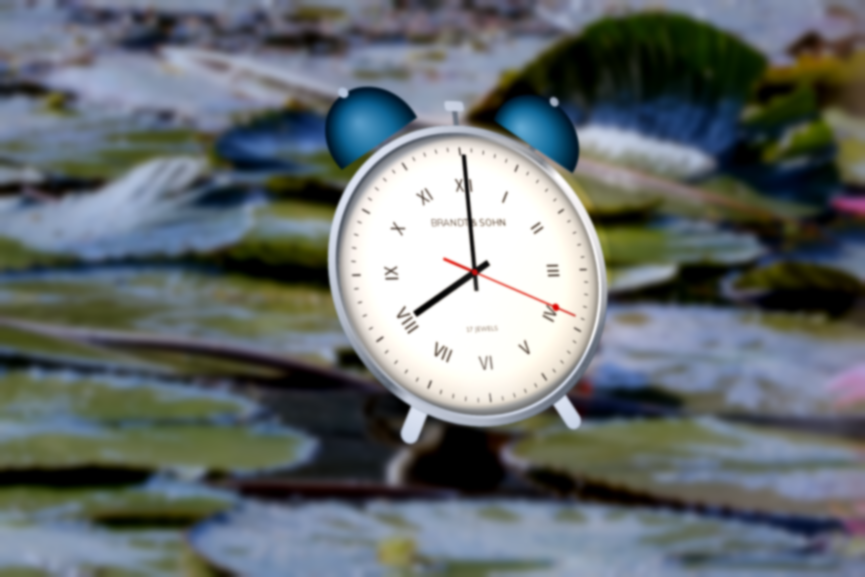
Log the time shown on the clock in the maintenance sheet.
8:00:19
